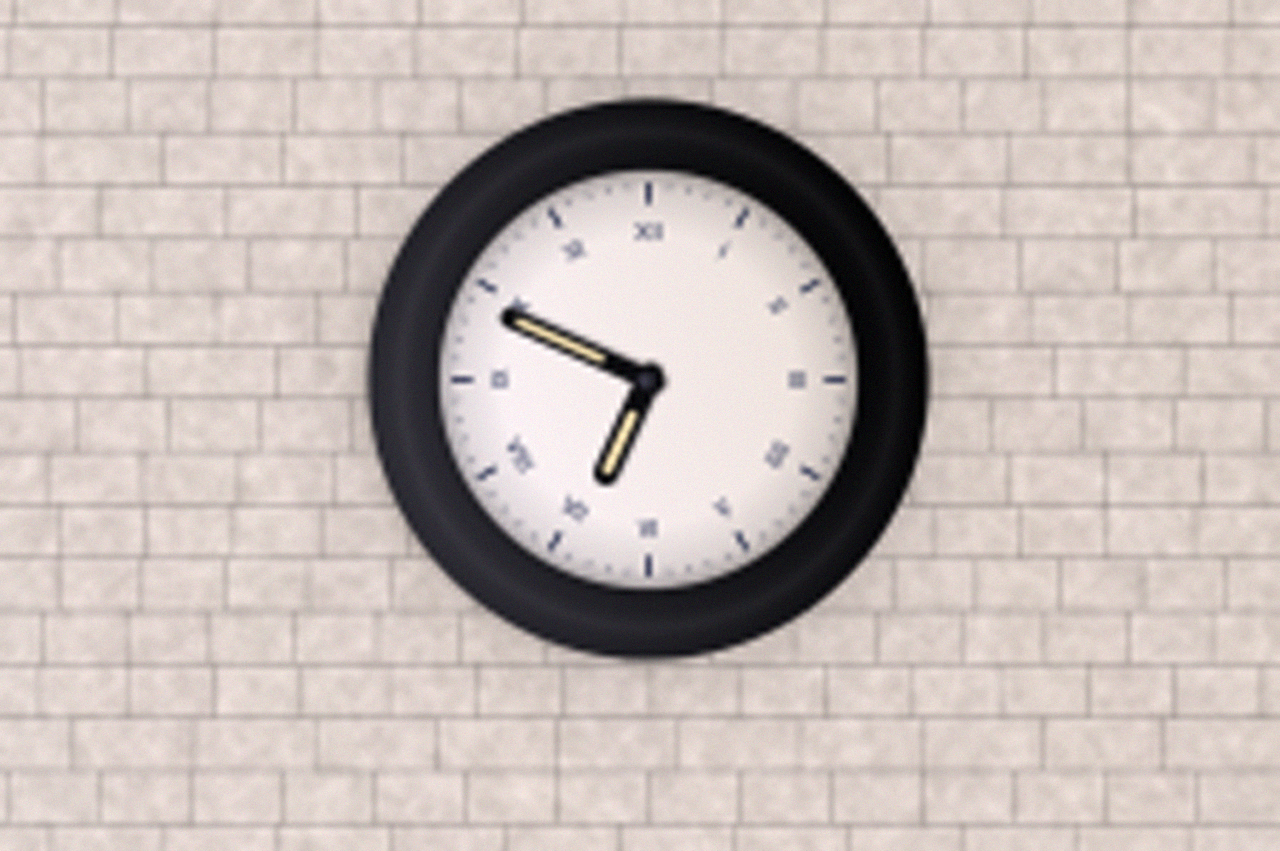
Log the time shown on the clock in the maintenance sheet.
6:49
